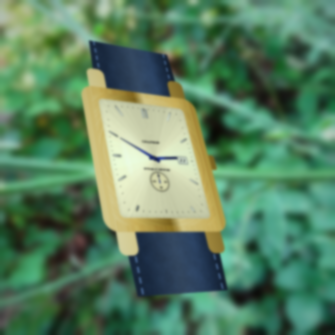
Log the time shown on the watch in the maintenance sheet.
2:50
